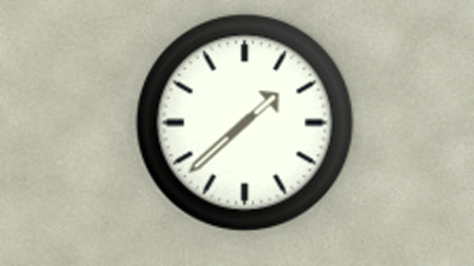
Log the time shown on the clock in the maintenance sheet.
1:38
